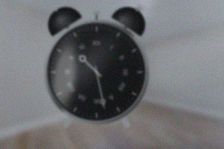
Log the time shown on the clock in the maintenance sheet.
10:28
